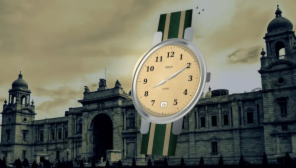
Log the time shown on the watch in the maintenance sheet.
8:10
